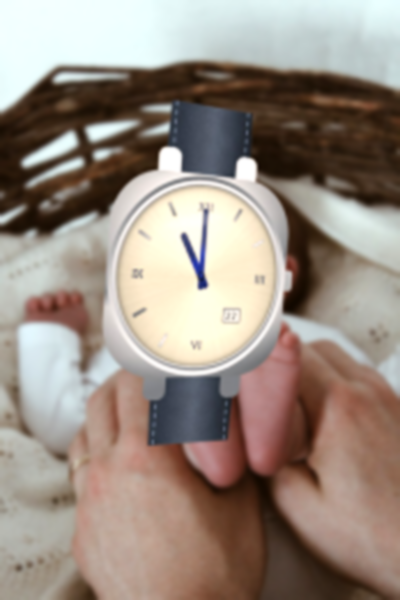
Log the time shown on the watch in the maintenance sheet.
11:00
